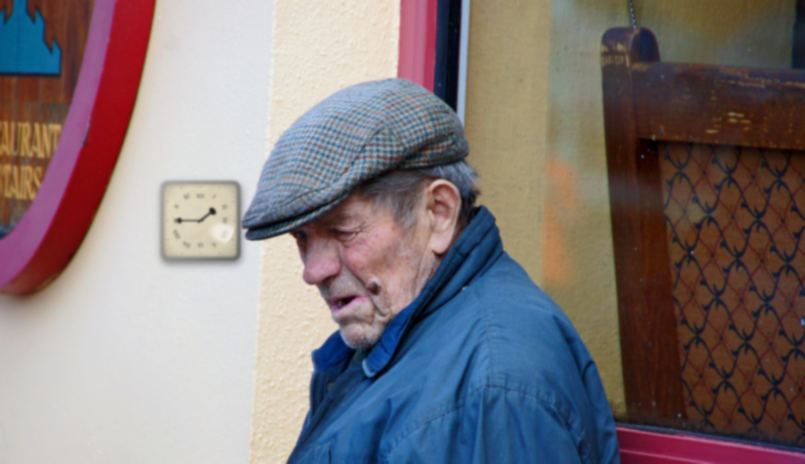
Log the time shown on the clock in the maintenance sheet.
1:45
